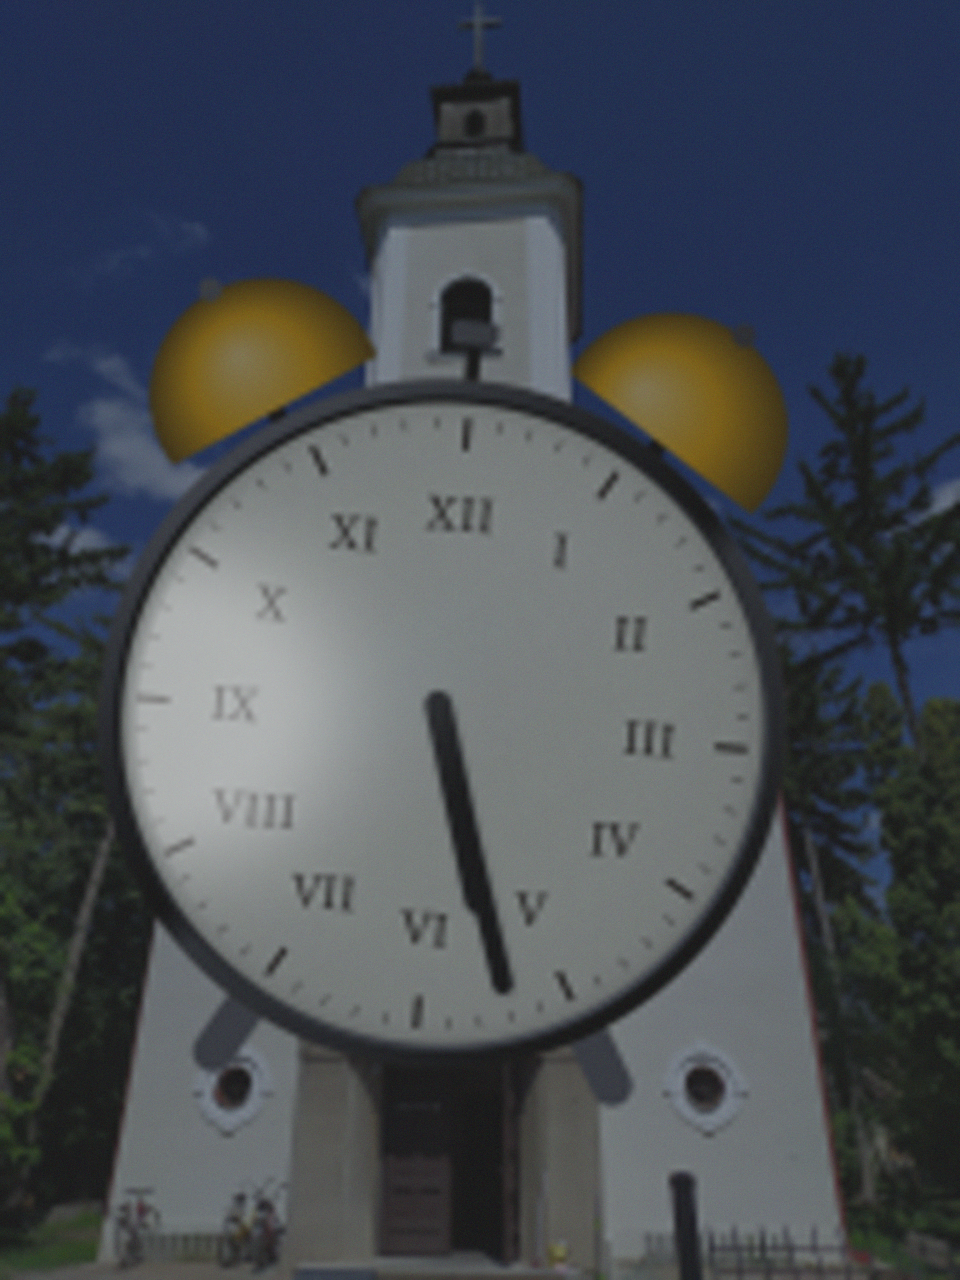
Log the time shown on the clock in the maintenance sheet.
5:27
